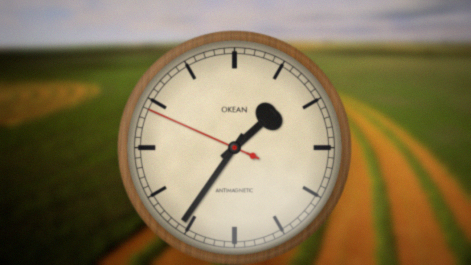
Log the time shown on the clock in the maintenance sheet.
1:35:49
